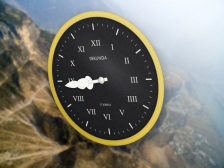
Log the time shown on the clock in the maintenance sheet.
8:44
